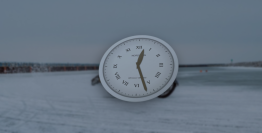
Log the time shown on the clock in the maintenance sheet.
12:27
